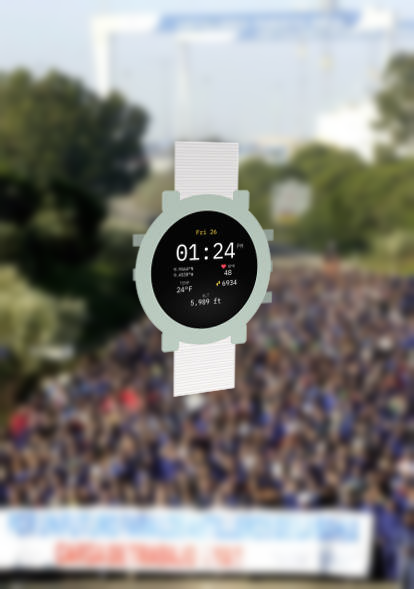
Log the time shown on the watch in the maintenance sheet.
1:24
